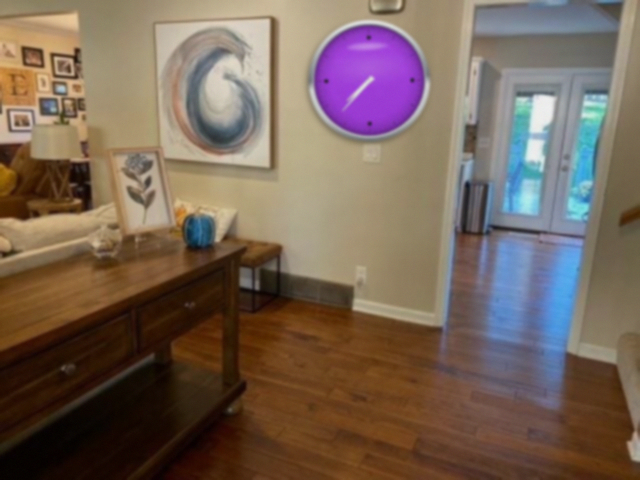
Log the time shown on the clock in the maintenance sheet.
7:37
